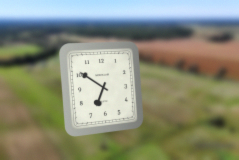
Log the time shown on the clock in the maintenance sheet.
6:51
